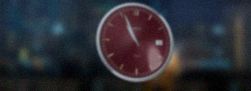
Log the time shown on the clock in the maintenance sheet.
10:56
